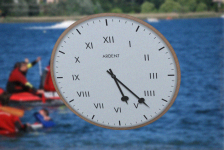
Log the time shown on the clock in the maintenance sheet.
5:23
